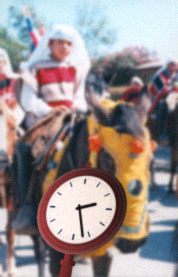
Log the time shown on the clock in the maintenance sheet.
2:27
